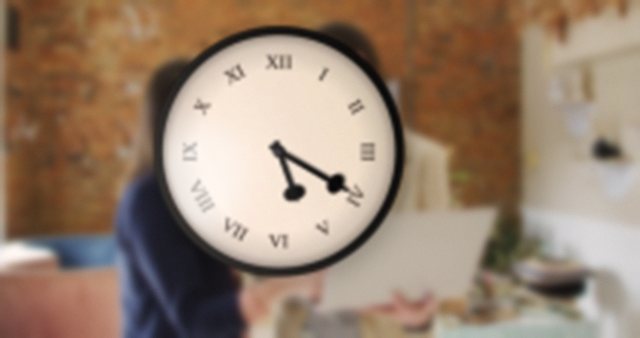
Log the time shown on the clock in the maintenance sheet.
5:20
